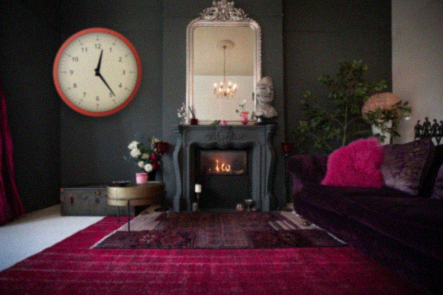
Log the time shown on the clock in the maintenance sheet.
12:24
